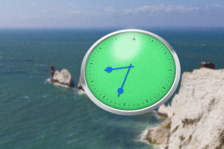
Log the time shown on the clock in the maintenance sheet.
8:32
